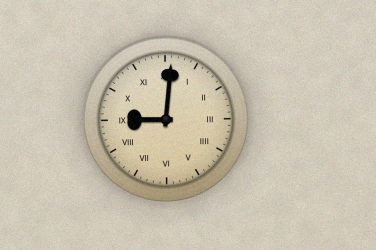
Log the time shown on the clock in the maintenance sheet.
9:01
